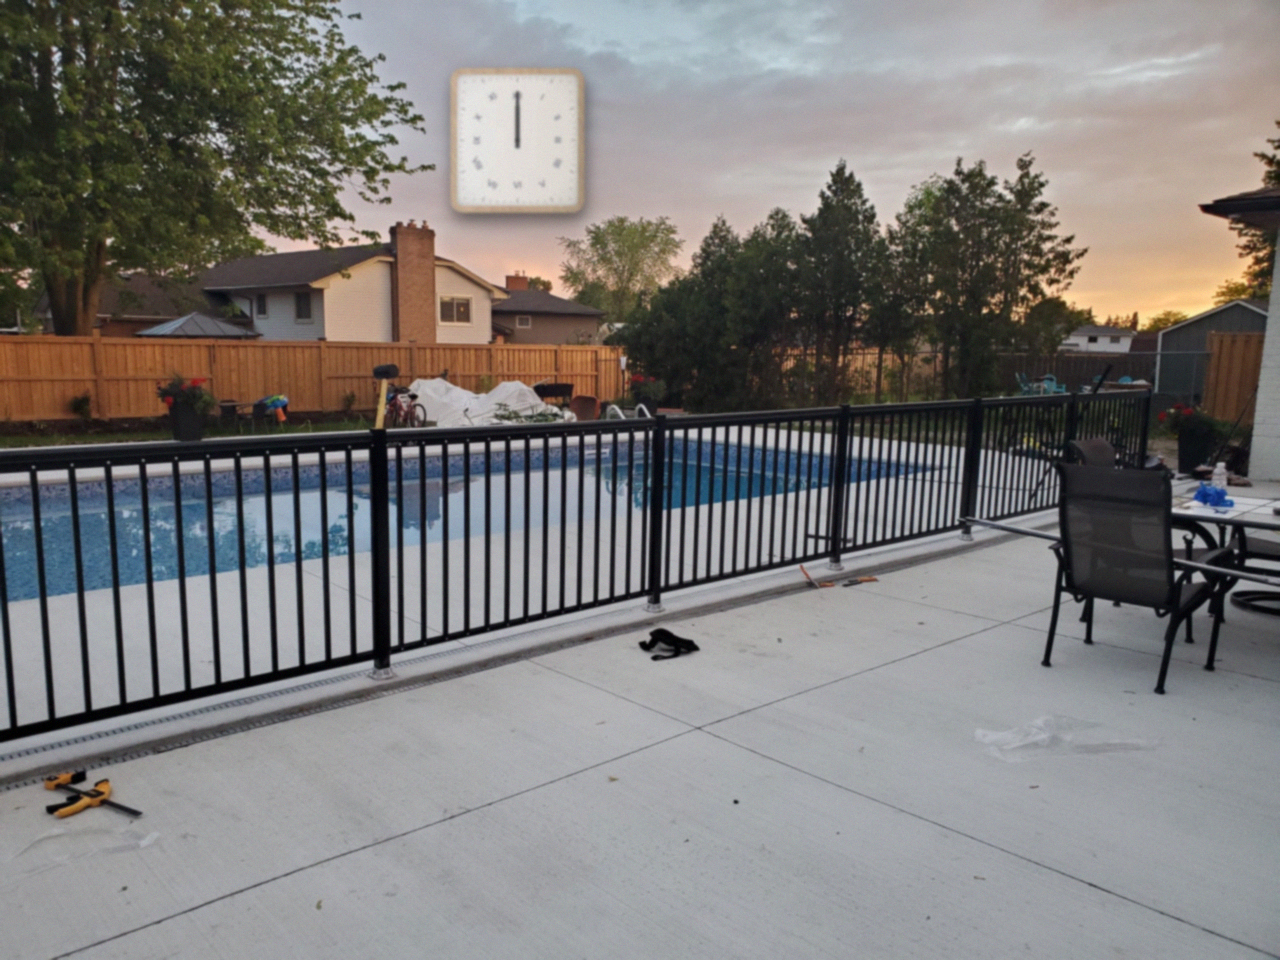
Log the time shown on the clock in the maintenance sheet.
12:00
